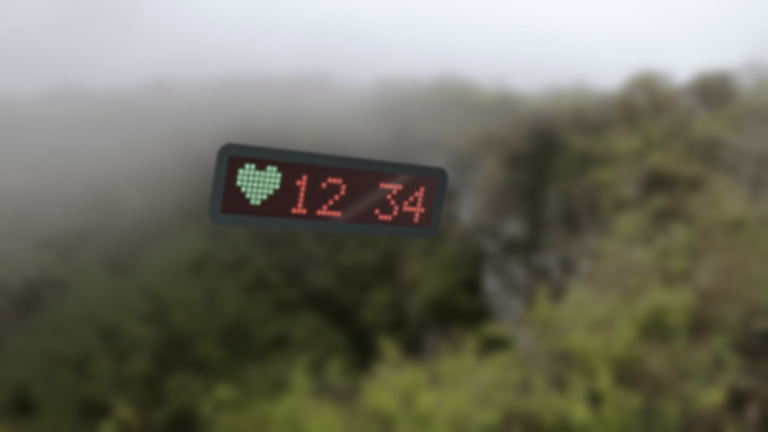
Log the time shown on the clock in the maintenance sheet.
12:34
